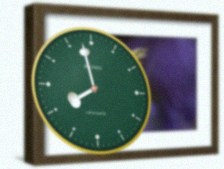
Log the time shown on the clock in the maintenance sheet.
7:58
